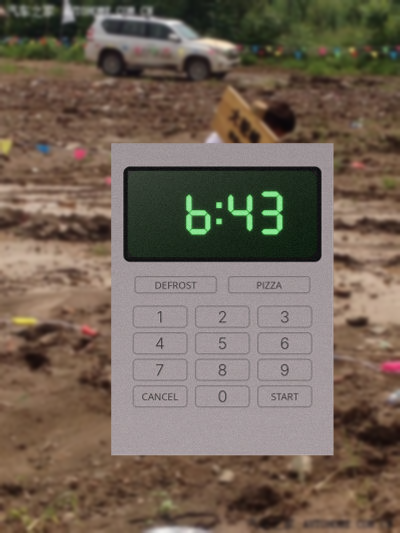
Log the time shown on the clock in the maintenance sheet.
6:43
